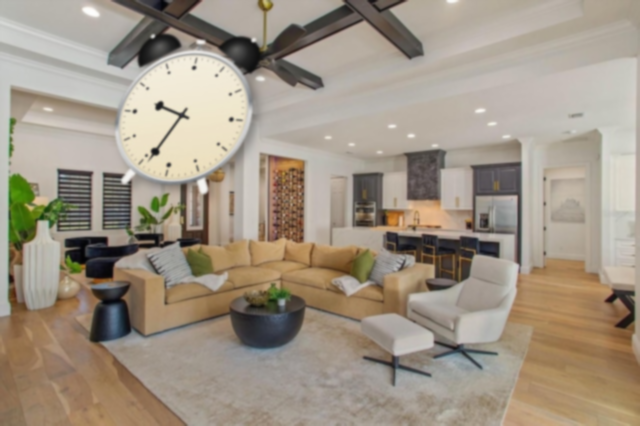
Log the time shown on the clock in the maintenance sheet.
9:34
